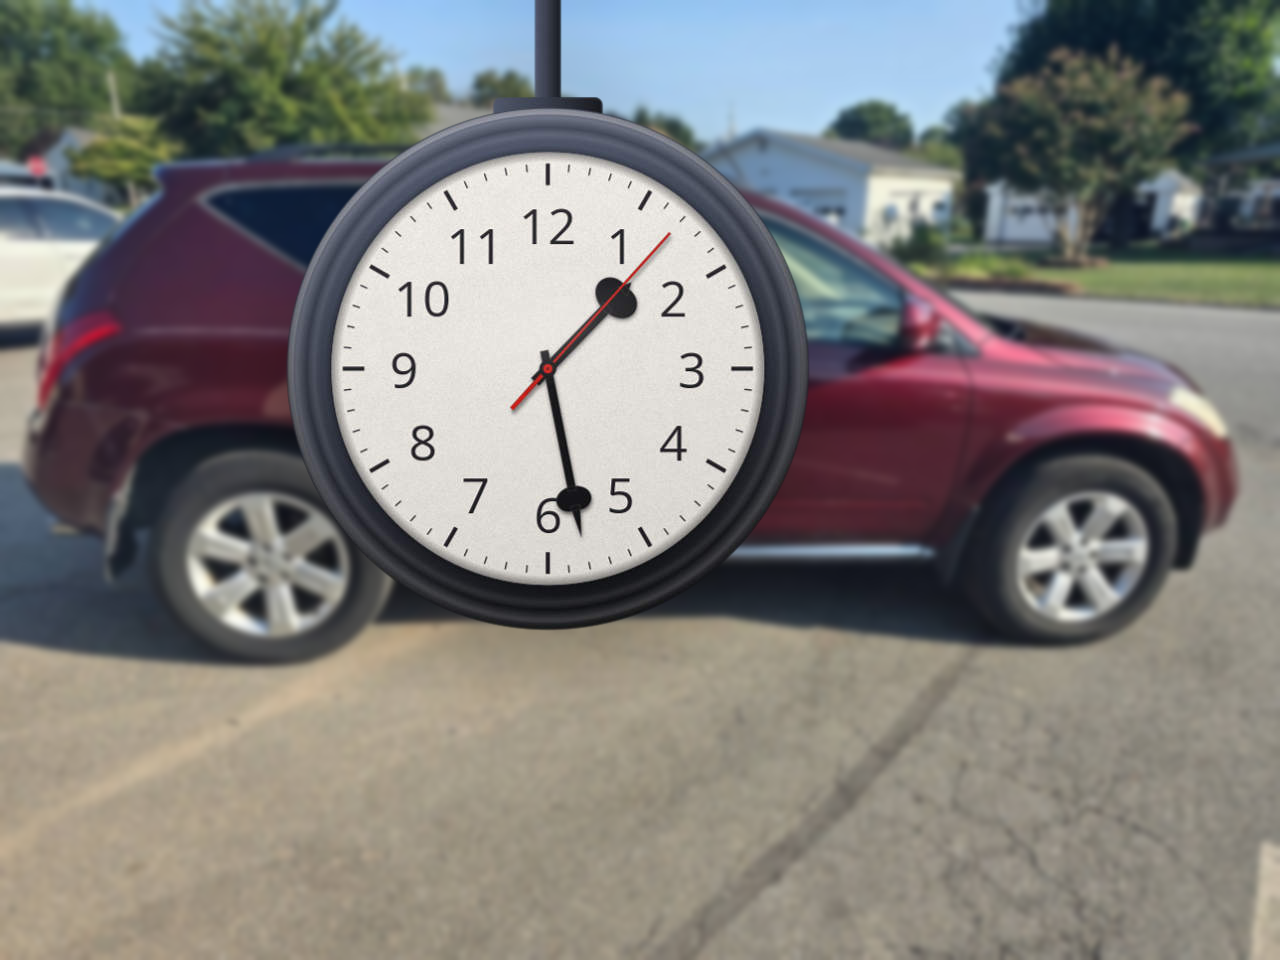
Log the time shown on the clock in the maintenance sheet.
1:28:07
